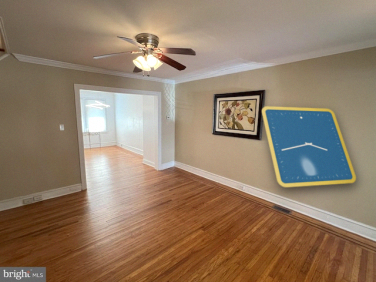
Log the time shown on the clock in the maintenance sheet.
3:43
